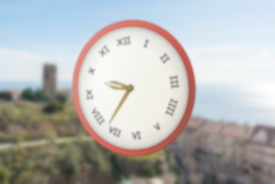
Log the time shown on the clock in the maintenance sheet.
9:37
